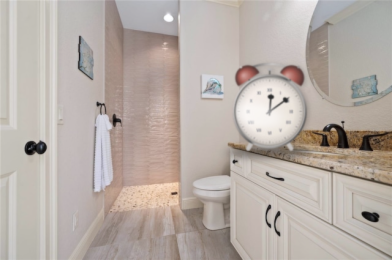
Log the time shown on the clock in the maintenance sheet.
12:09
